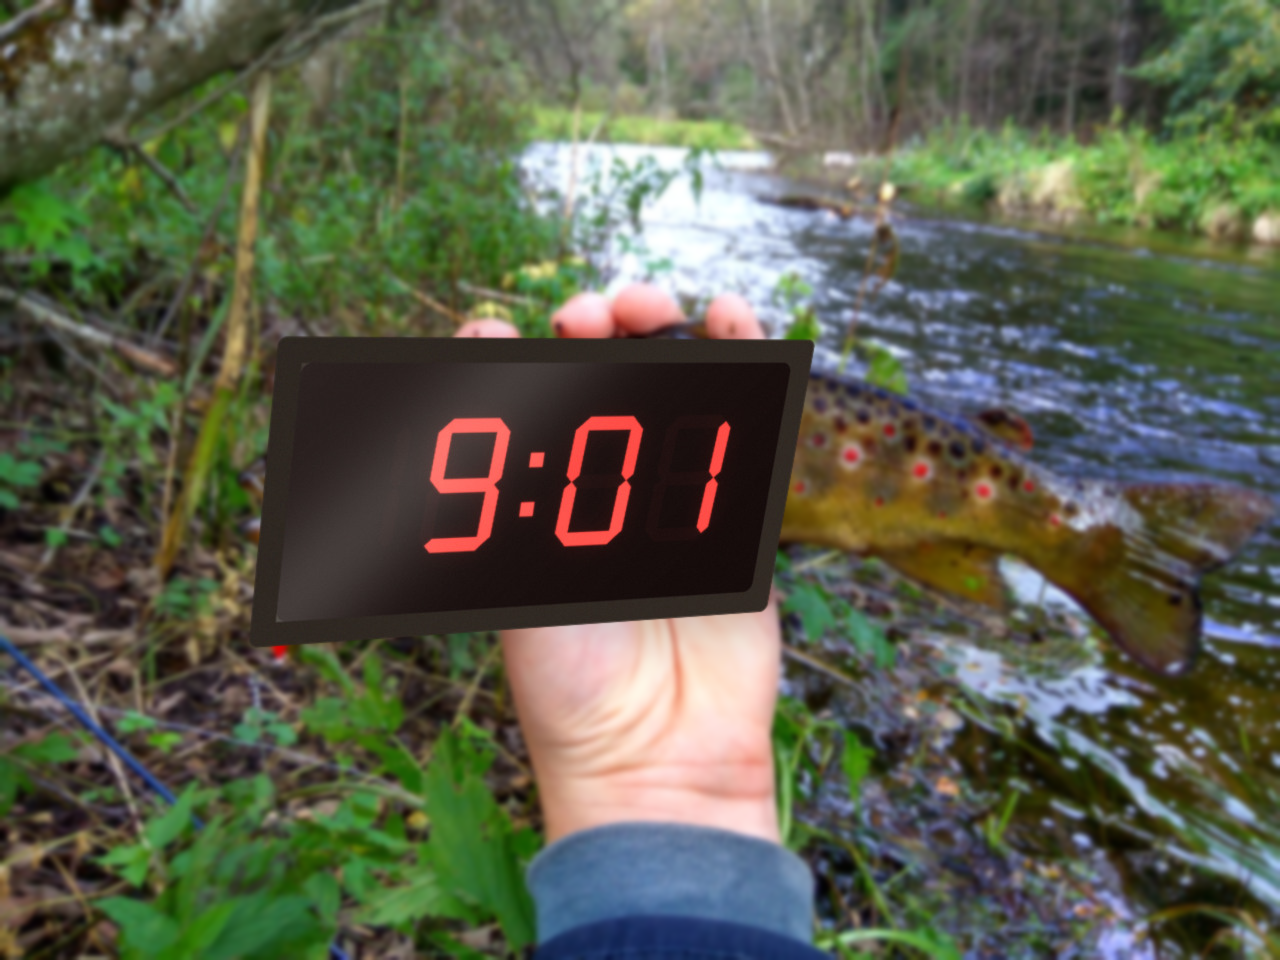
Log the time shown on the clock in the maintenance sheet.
9:01
